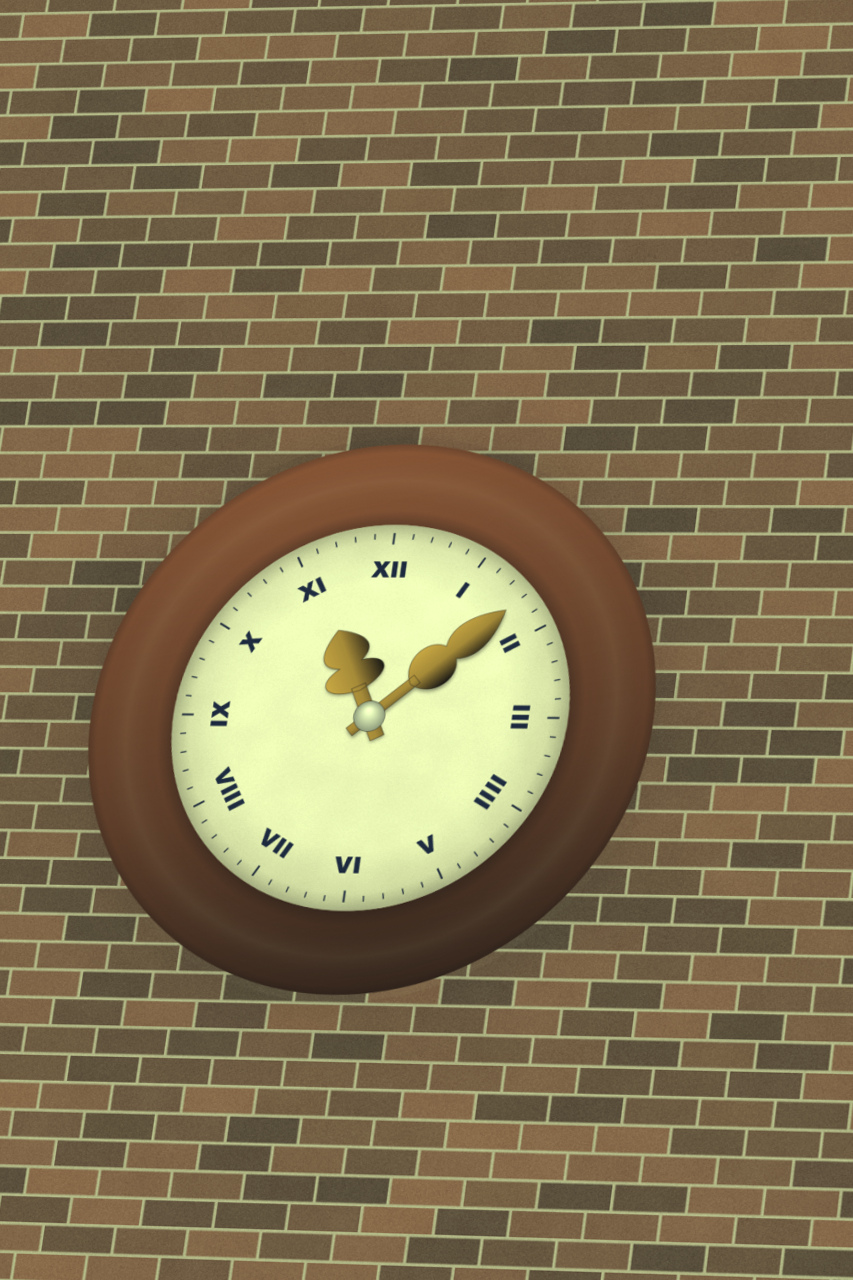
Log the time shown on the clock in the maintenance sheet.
11:08
